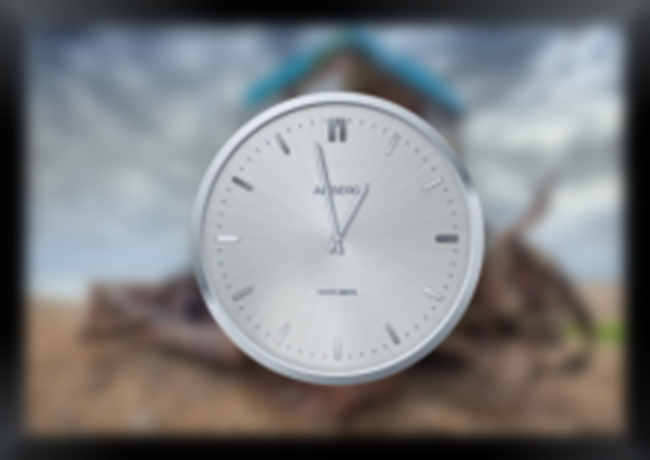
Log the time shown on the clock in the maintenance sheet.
12:58
